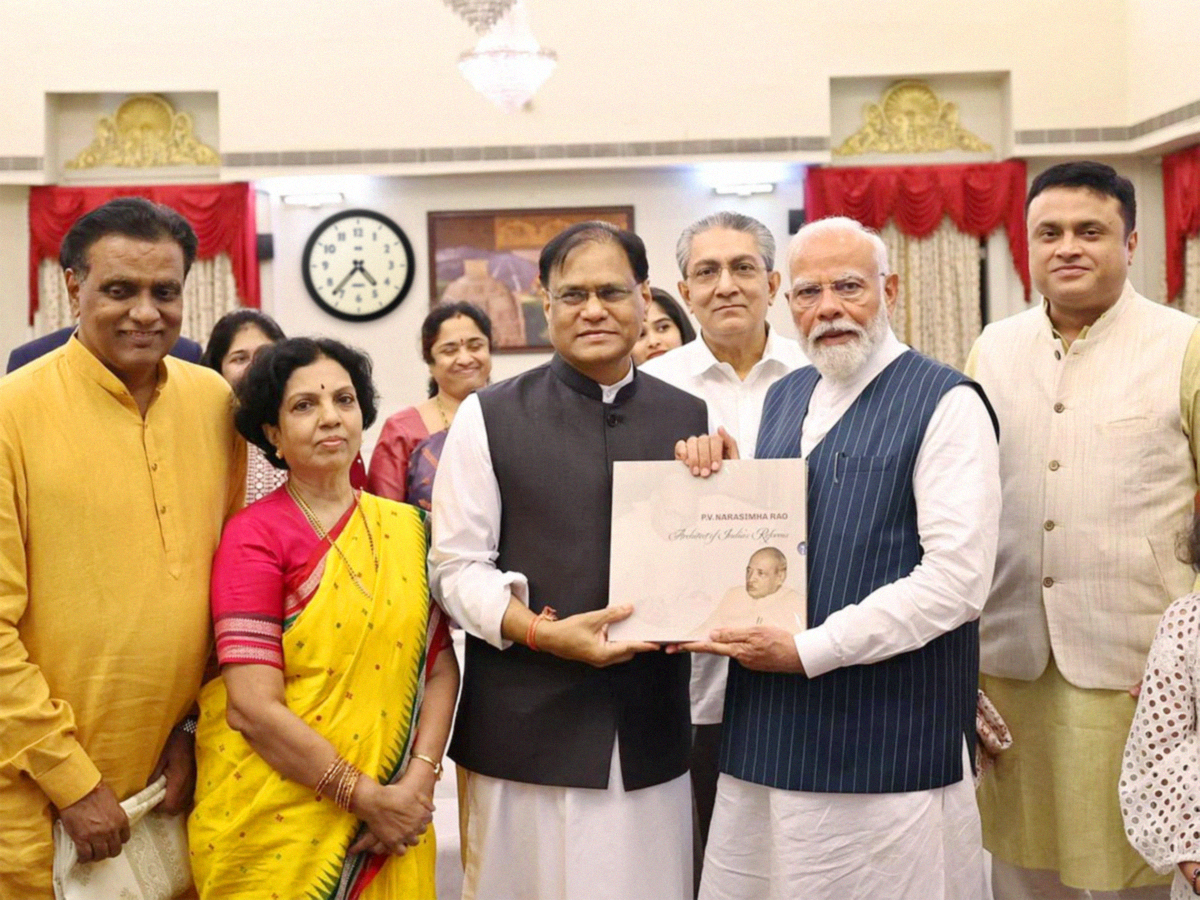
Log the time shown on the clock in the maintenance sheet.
4:37
